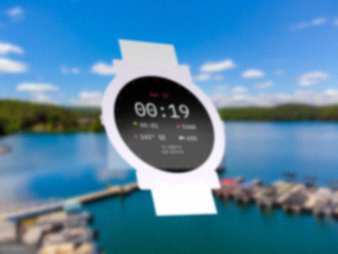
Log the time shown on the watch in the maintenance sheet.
0:19
